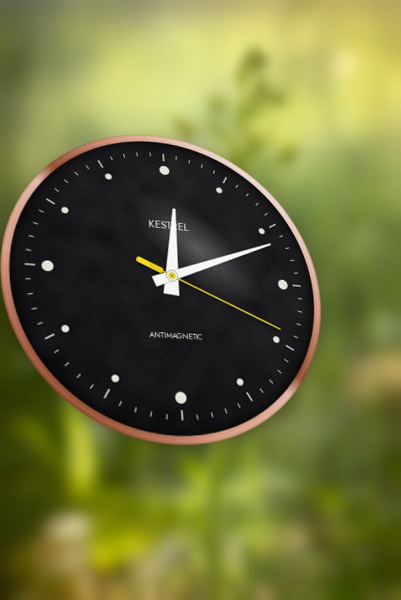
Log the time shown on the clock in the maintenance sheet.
12:11:19
